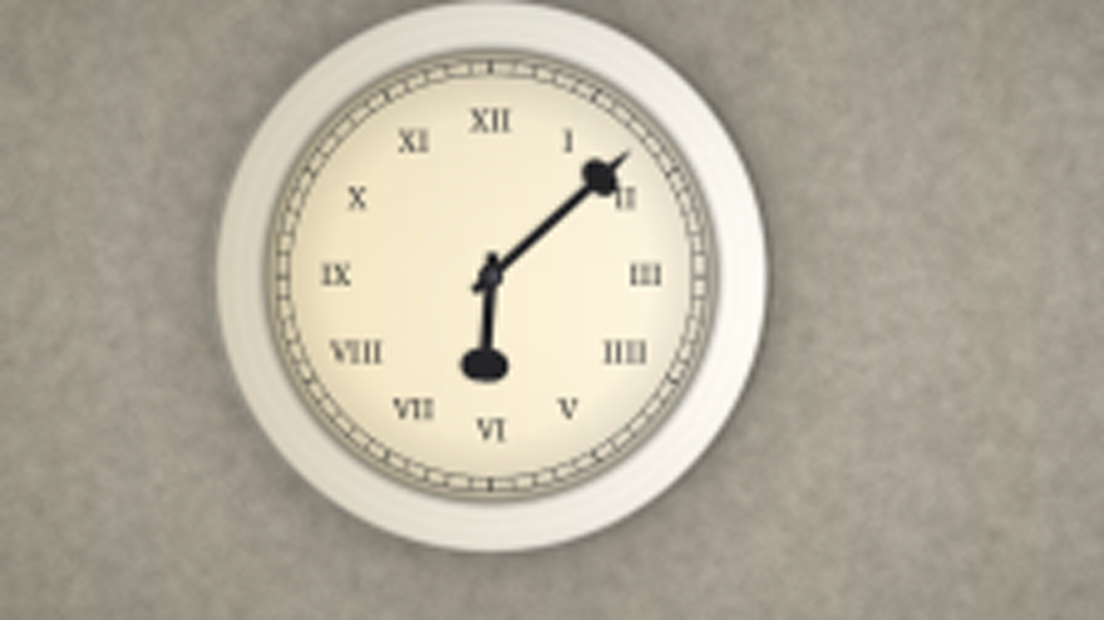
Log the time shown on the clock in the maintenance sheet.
6:08
